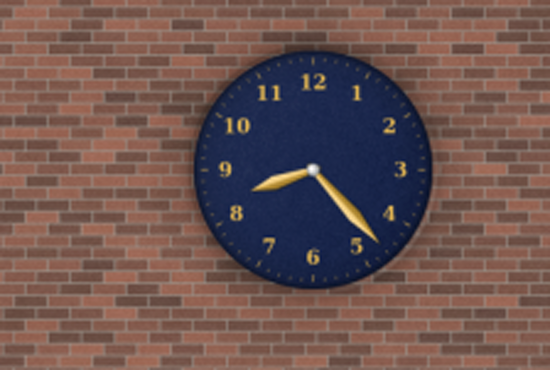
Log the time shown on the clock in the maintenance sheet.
8:23
